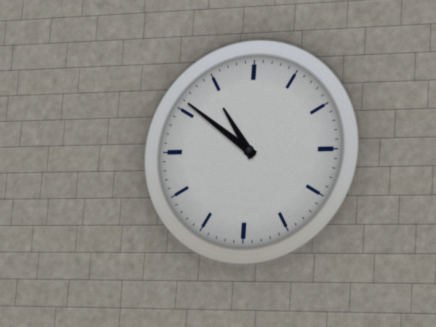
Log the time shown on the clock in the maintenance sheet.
10:51
